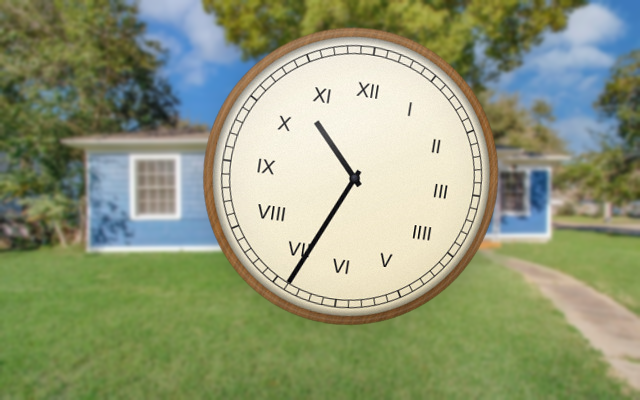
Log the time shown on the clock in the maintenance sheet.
10:34
